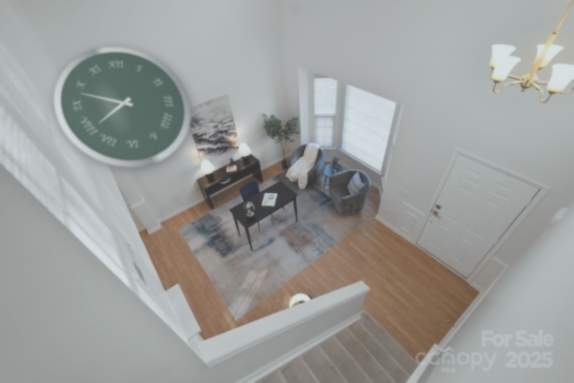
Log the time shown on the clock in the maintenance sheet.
7:48
